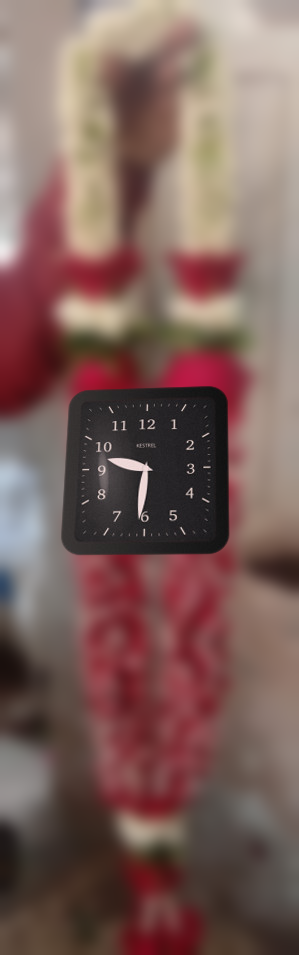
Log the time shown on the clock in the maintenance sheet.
9:31
